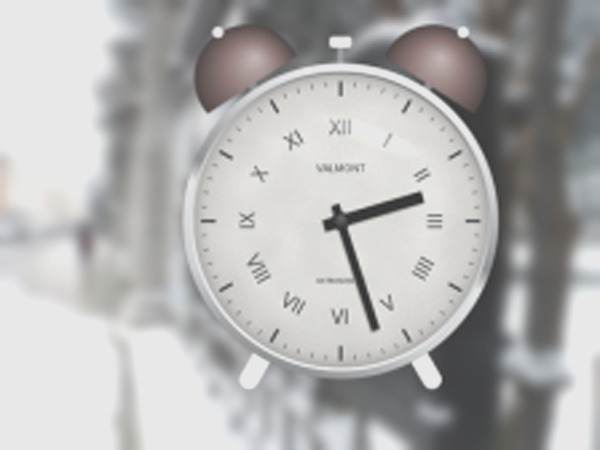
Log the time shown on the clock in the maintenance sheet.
2:27
